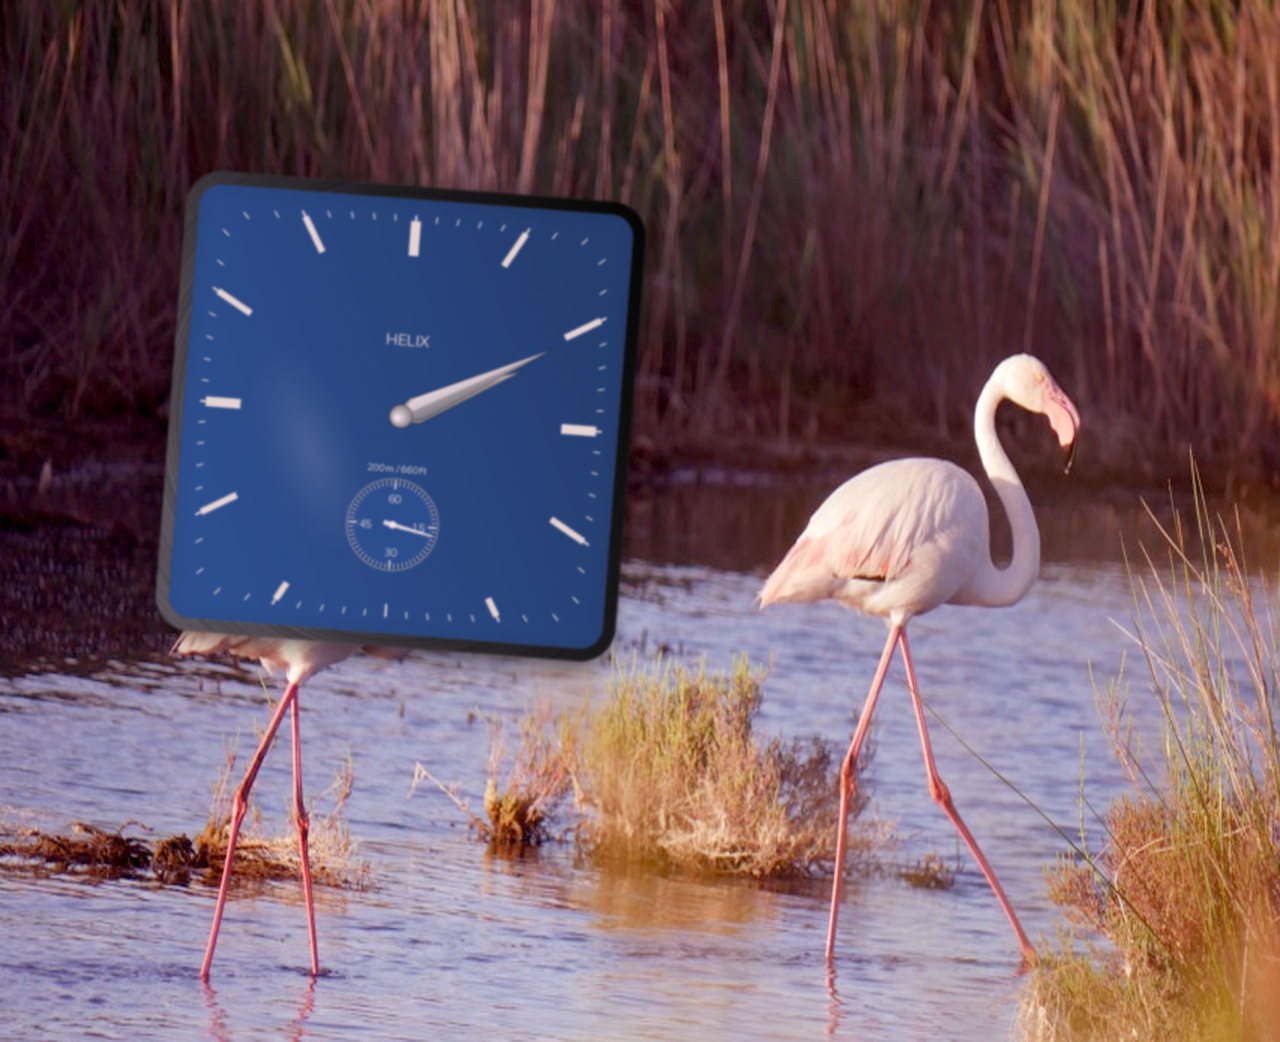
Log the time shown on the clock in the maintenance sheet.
2:10:17
